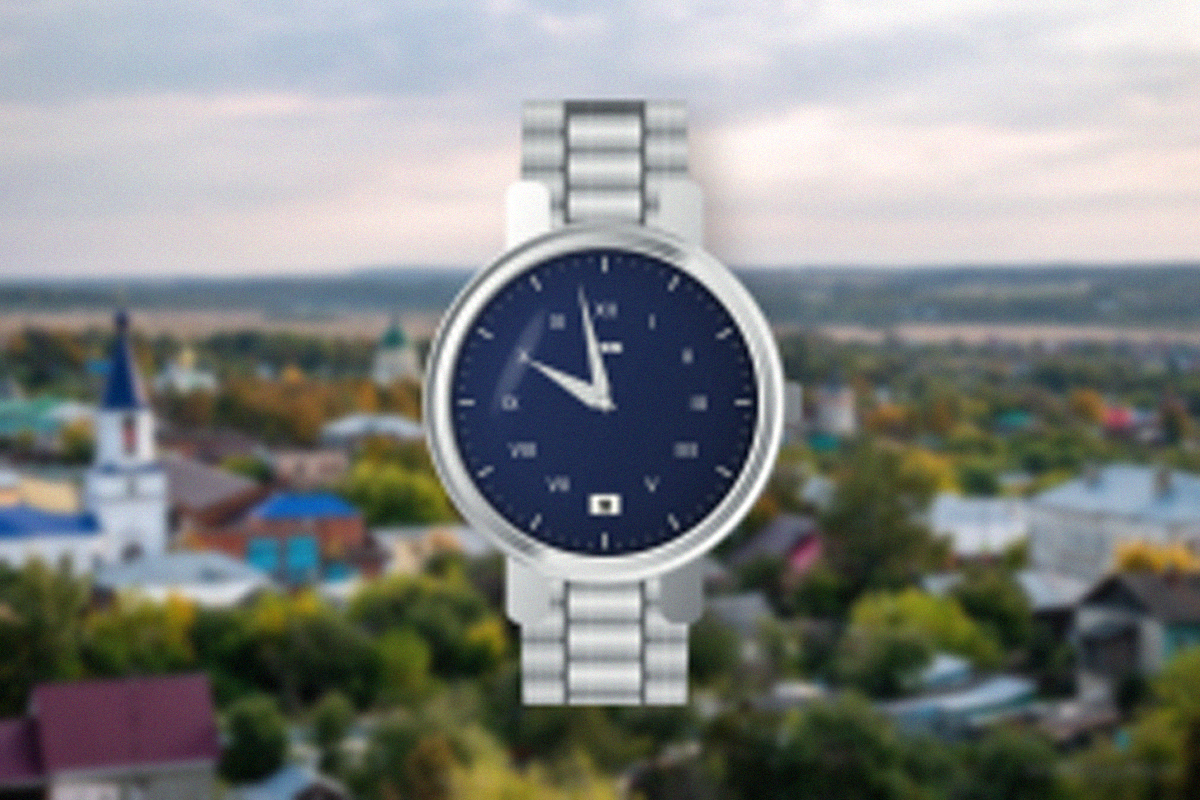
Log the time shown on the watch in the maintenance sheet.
9:58
